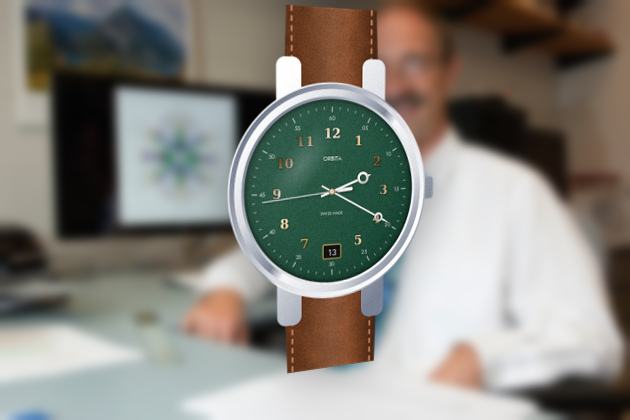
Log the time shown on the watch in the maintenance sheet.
2:19:44
